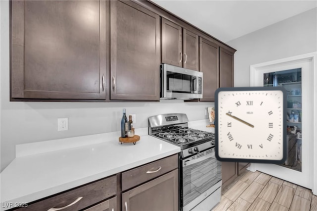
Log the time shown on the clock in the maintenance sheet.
9:49
